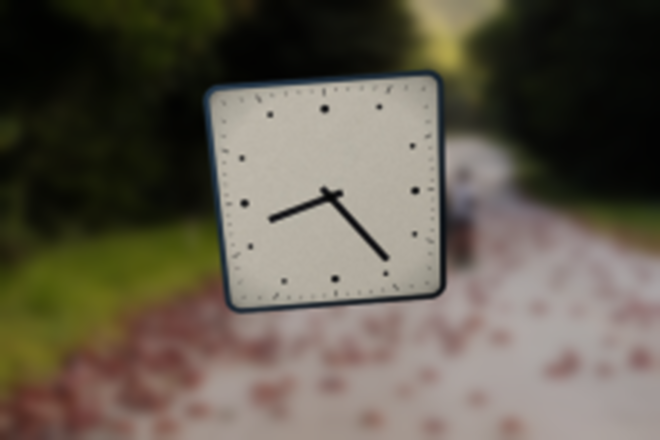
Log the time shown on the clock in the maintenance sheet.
8:24
